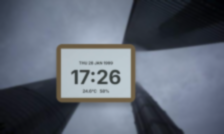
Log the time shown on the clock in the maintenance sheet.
17:26
